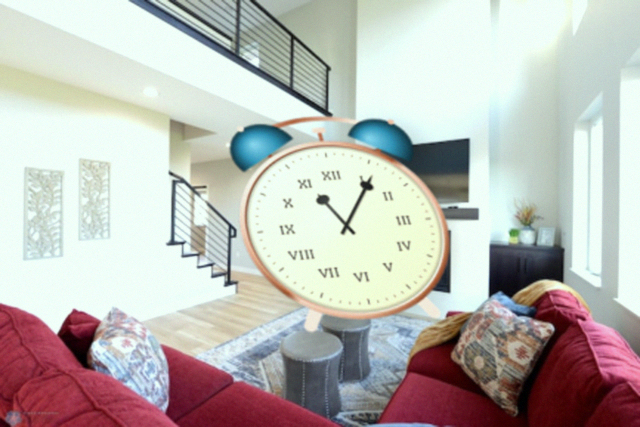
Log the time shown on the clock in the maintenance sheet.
11:06
